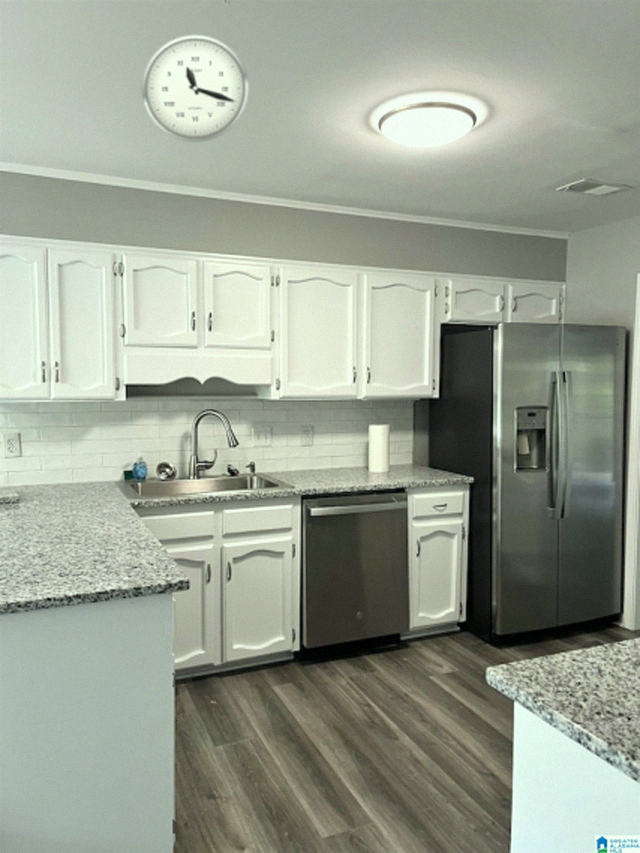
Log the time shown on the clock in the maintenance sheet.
11:18
